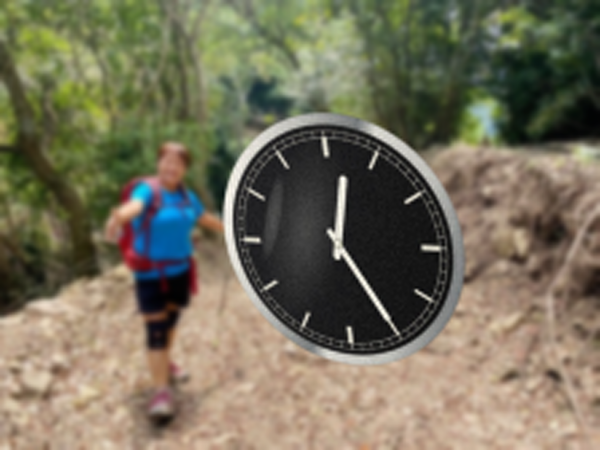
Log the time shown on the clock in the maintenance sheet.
12:25
